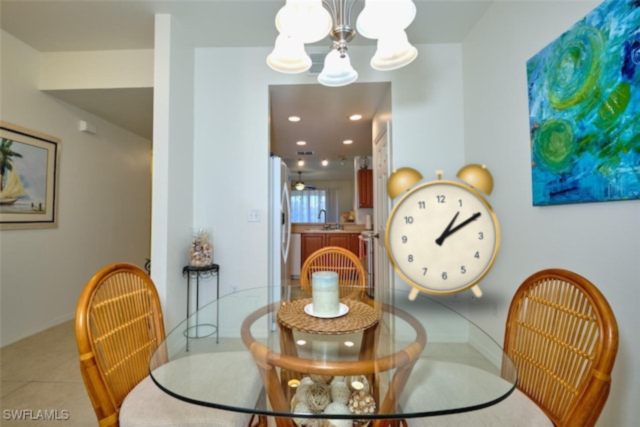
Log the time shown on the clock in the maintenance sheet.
1:10
